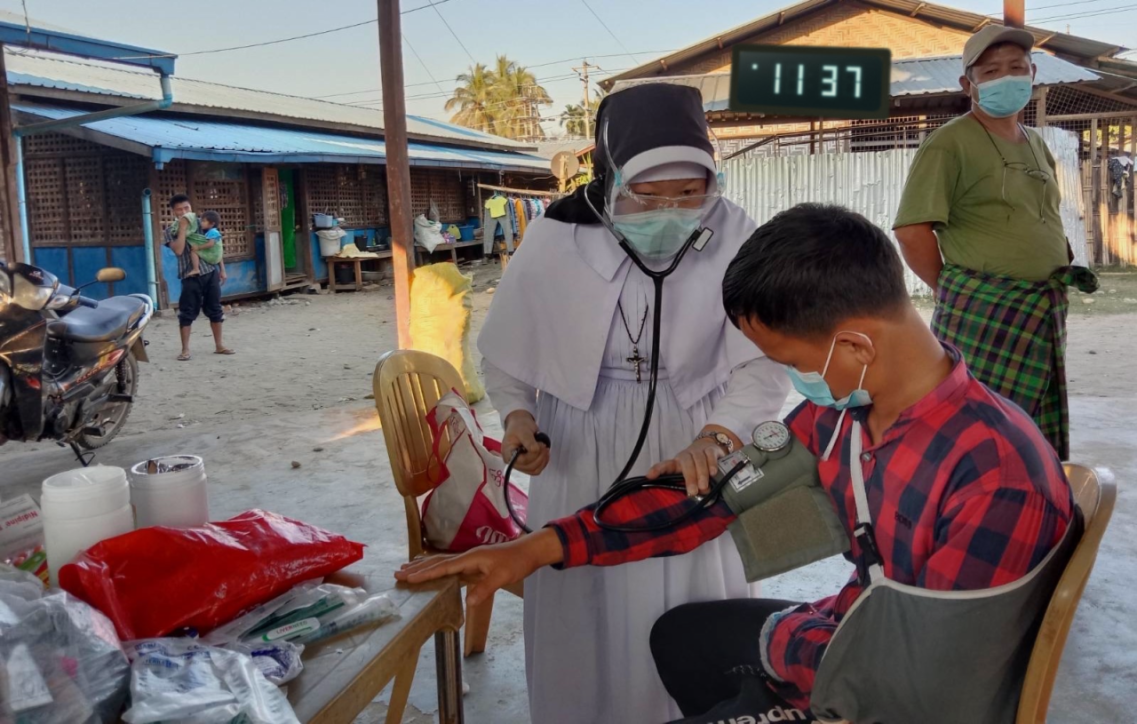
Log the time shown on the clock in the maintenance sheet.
11:37
